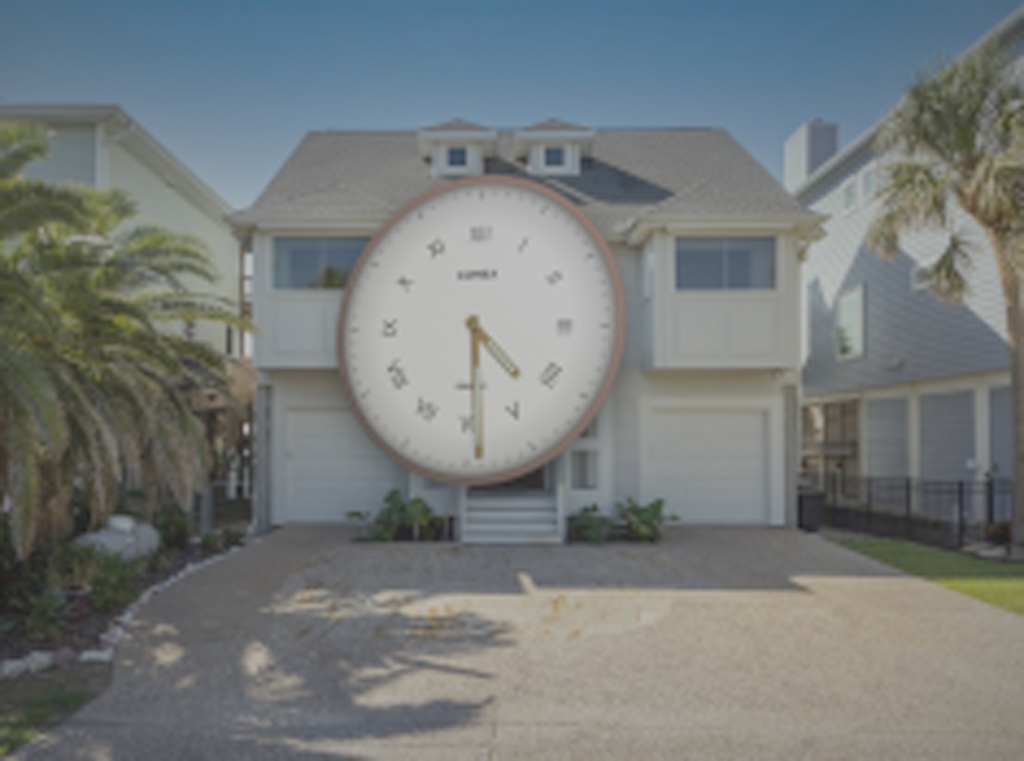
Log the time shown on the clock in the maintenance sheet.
4:29
